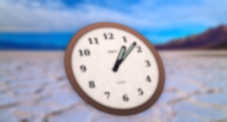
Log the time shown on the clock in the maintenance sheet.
1:08
